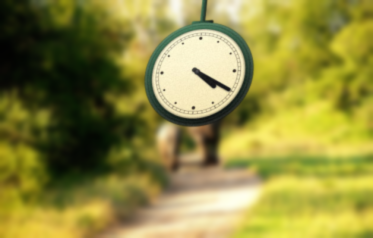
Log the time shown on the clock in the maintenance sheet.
4:20
